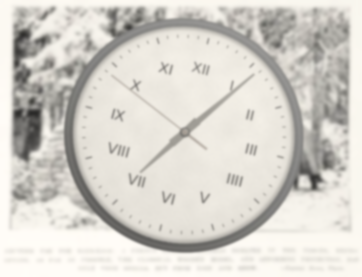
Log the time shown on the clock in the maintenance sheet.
7:05:49
